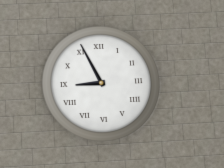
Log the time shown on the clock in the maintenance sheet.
8:56
